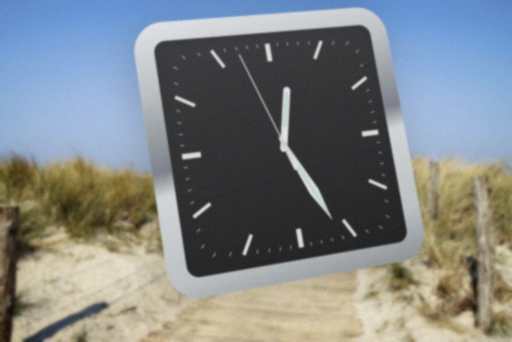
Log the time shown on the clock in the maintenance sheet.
12:25:57
